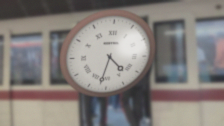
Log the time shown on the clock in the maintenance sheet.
4:32
